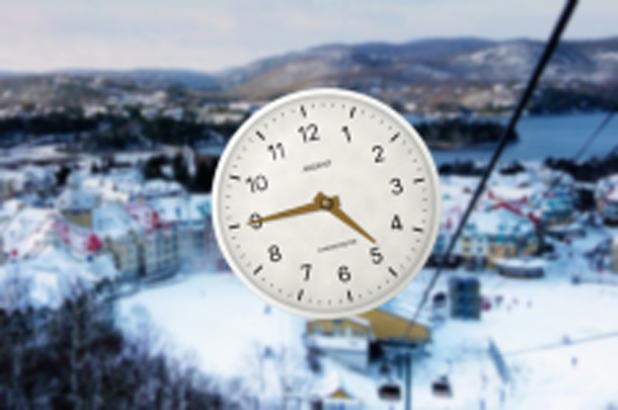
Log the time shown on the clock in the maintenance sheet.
4:45
